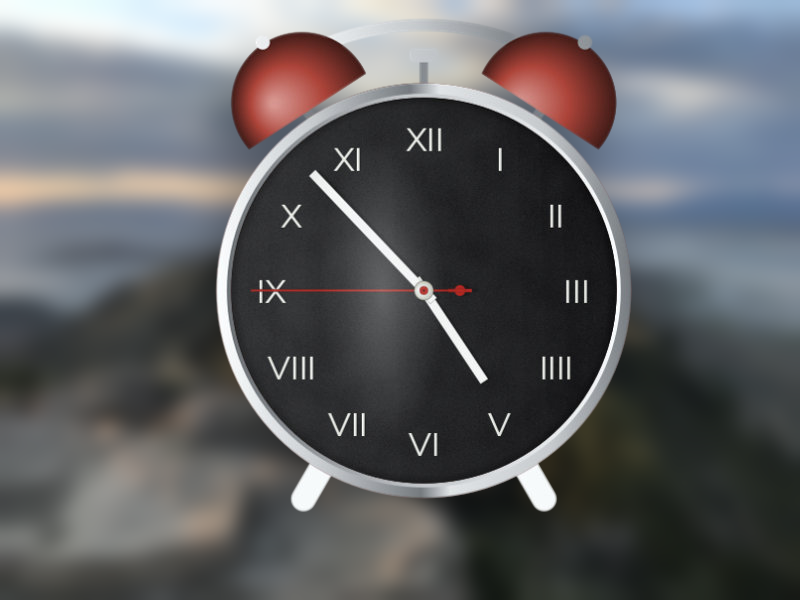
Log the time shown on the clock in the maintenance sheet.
4:52:45
